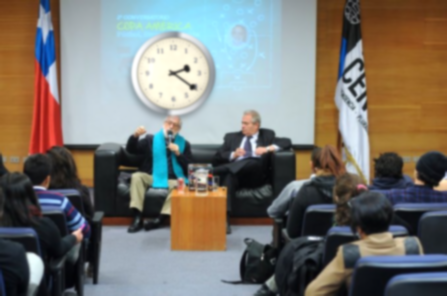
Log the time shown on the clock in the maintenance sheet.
2:21
